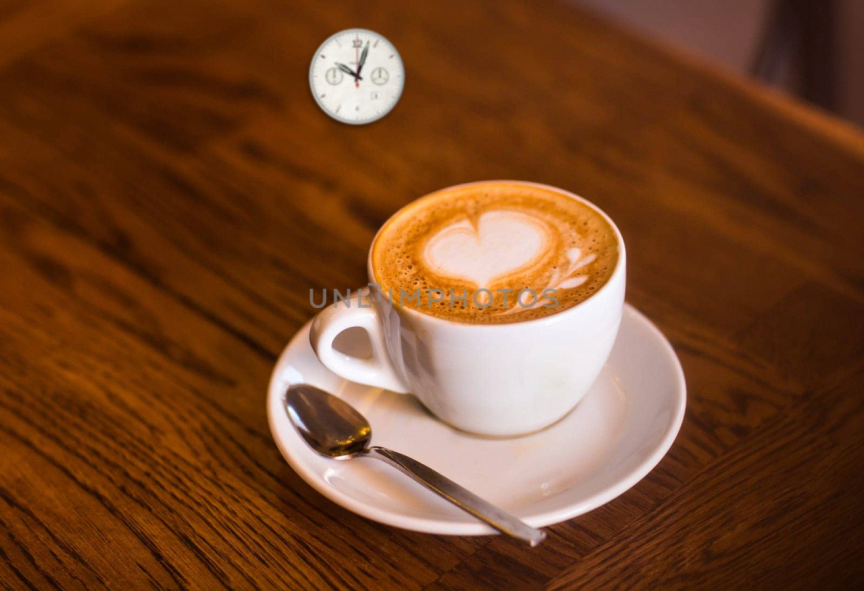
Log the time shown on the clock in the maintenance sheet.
10:03
